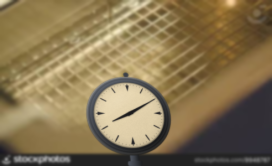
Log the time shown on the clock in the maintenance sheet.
8:10
